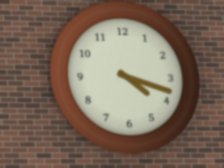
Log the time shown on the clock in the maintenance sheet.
4:18
